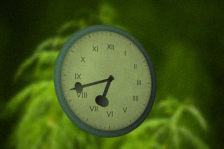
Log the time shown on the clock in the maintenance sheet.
6:42
